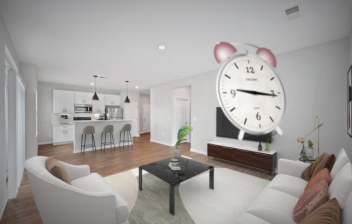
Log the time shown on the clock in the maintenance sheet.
9:16
